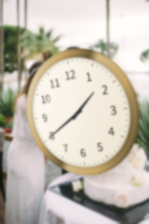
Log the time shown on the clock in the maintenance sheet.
1:40
